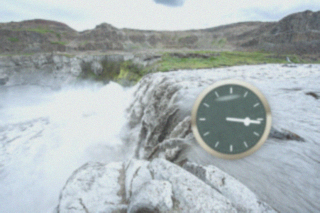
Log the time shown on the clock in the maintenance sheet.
3:16
